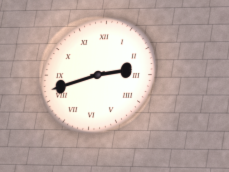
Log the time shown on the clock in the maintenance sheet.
2:42
